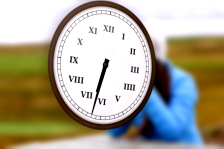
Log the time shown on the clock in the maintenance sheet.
6:32
